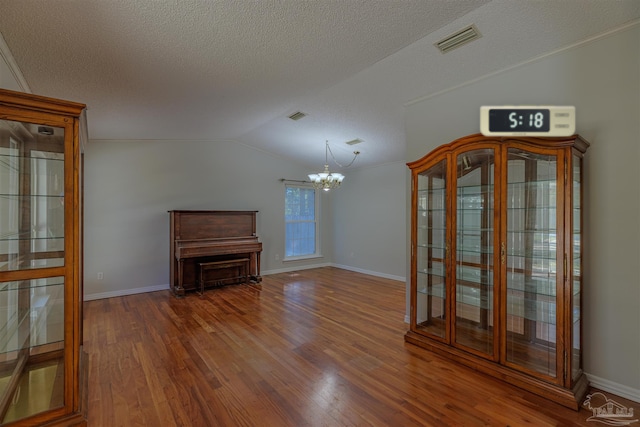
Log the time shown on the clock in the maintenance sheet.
5:18
